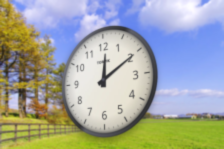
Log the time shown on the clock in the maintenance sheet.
12:10
